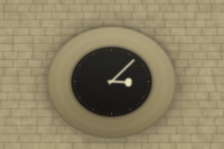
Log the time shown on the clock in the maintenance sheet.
3:07
